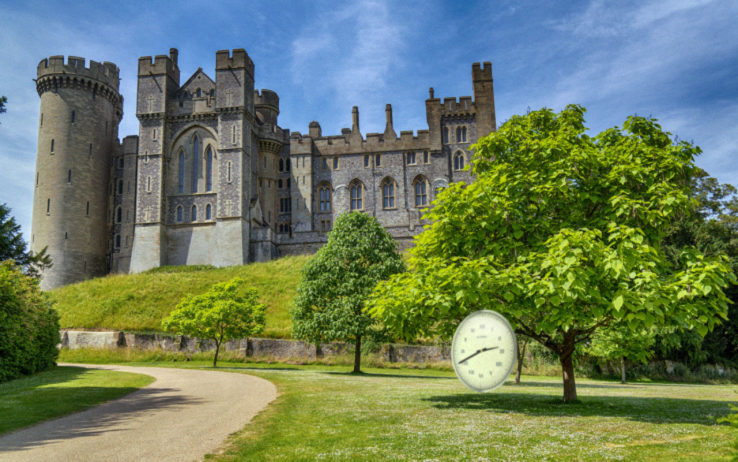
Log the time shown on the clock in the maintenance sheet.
2:41
